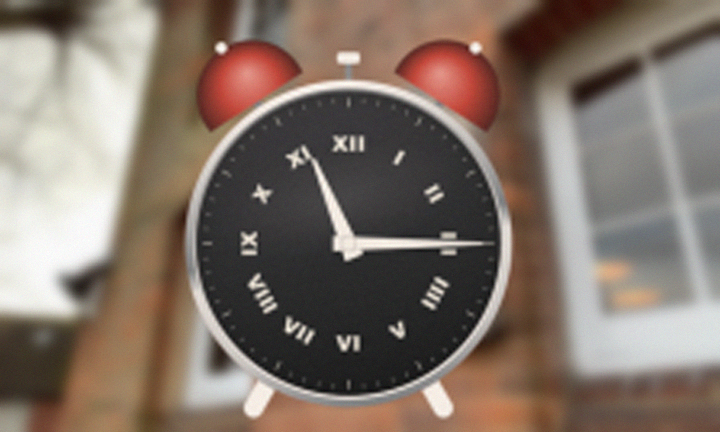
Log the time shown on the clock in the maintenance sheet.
11:15
